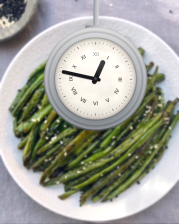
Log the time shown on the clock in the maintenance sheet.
12:47
